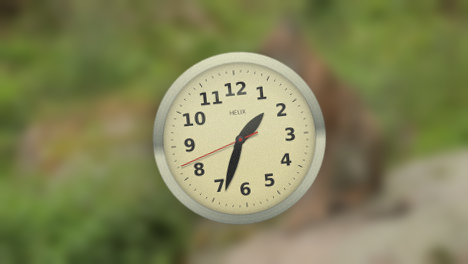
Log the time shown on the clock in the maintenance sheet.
1:33:42
